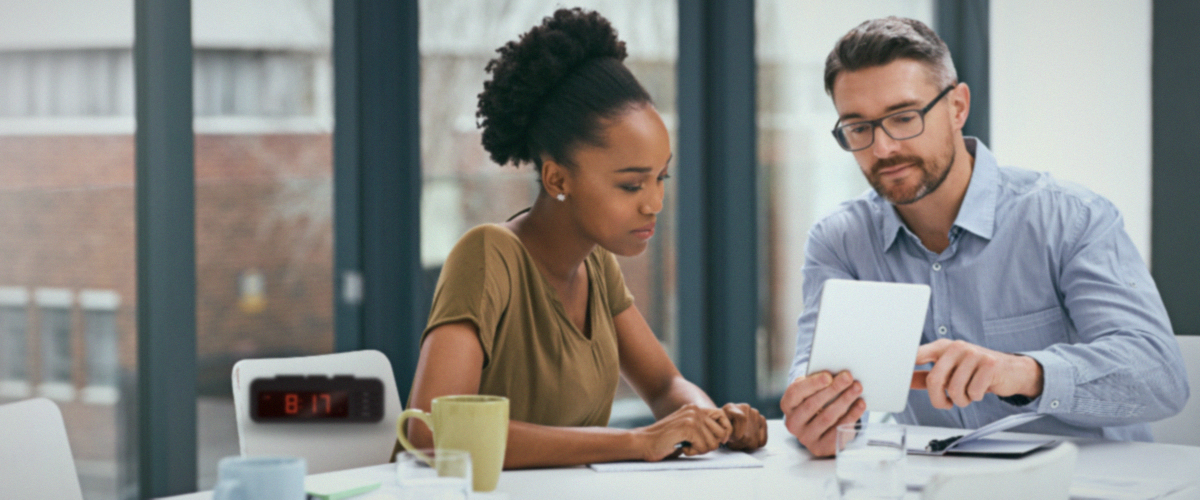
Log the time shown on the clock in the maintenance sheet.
8:17
